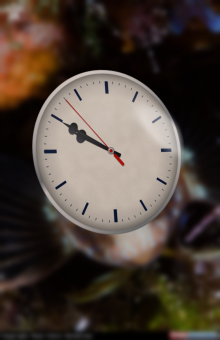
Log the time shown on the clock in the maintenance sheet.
9:49:53
